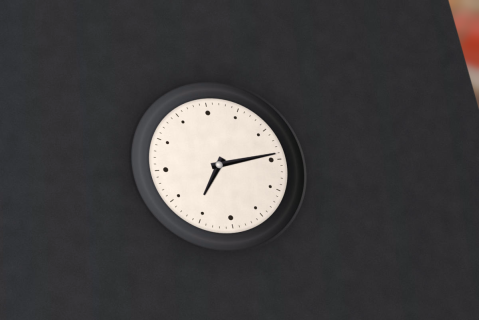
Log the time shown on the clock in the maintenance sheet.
7:14
